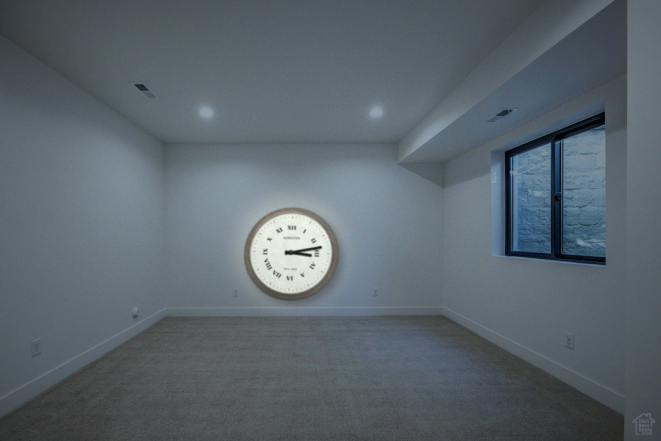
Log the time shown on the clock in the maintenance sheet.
3:13
